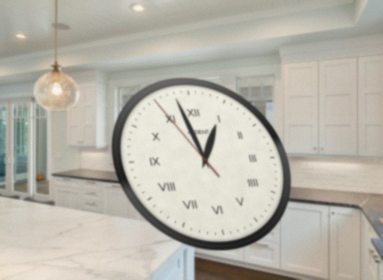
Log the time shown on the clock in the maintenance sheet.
12:57:55
